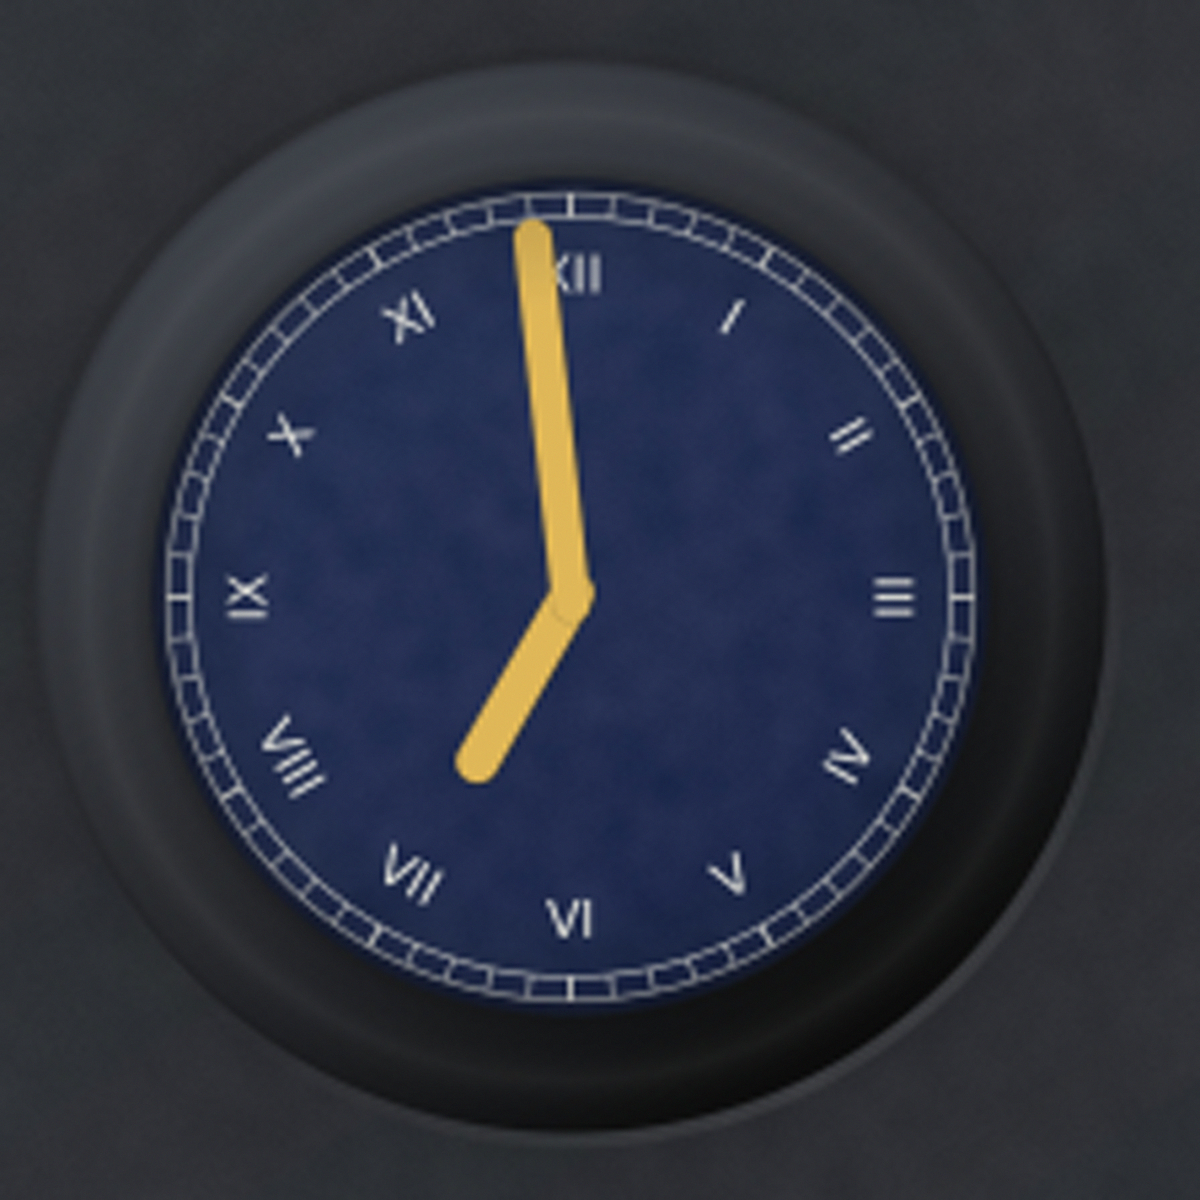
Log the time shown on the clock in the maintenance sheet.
6:59
